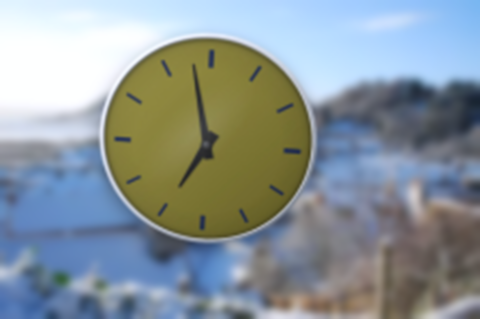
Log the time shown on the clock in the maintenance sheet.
6:58
